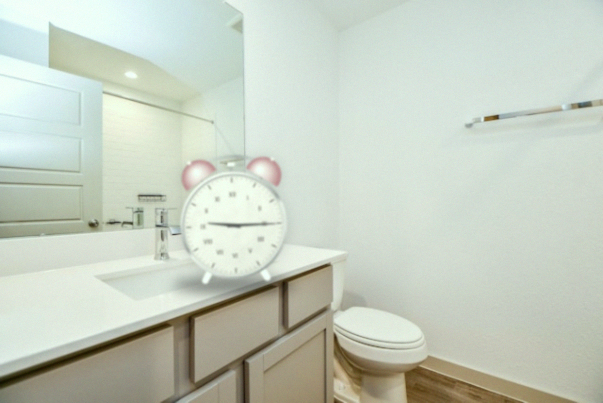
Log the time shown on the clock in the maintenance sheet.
9:15
